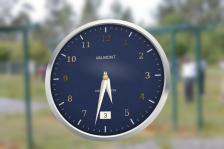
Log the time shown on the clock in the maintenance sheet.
5:32
